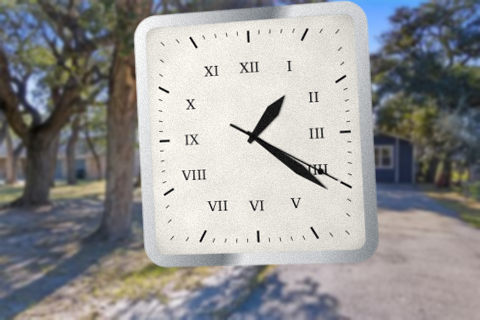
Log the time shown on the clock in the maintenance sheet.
1:21:20
